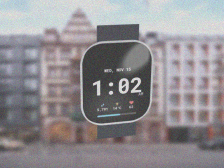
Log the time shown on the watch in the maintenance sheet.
1:02
